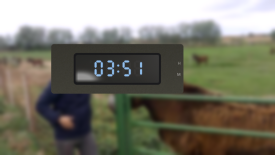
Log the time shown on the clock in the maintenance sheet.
3:51
